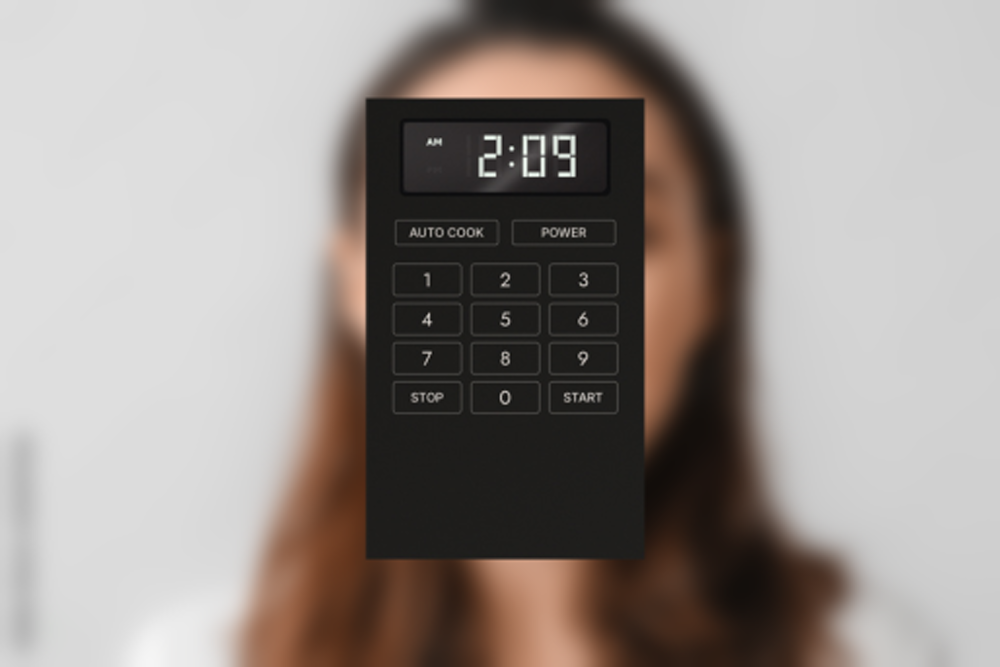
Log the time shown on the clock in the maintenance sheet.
2:09
